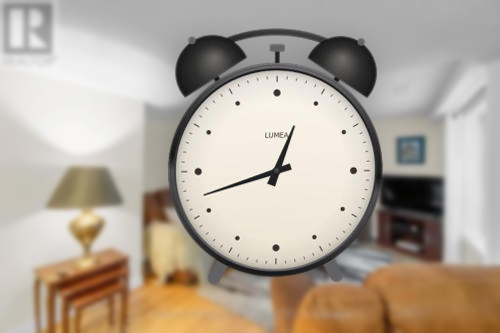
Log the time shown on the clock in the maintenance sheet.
12:42
